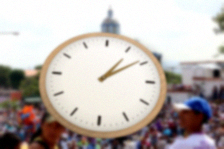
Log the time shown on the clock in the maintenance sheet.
1:09
